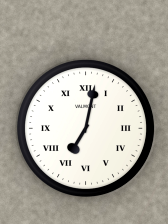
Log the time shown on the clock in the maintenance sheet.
7:02
